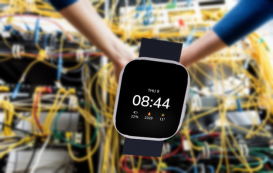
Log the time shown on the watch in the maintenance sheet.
8:44
